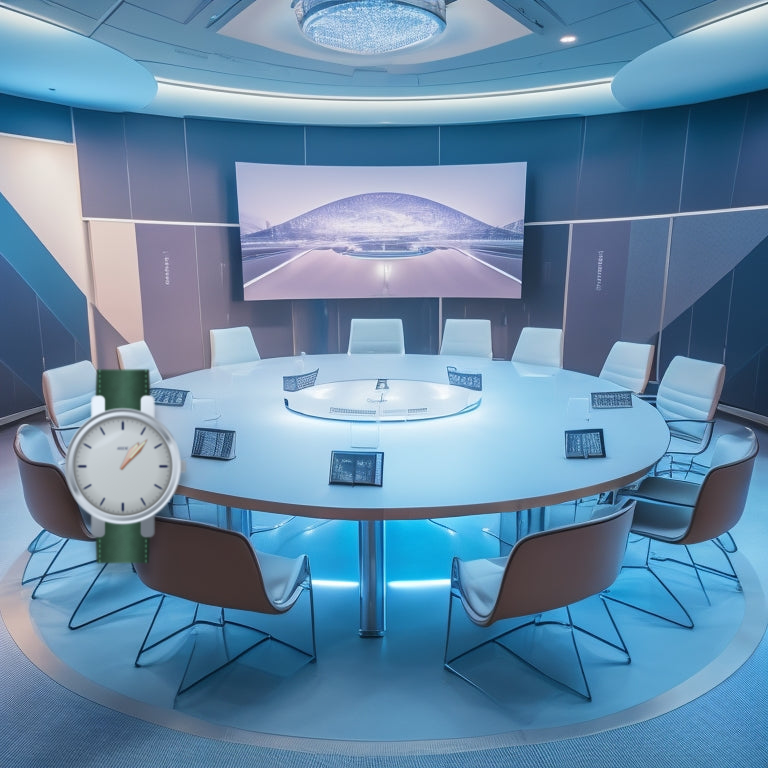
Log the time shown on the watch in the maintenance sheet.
1:07
